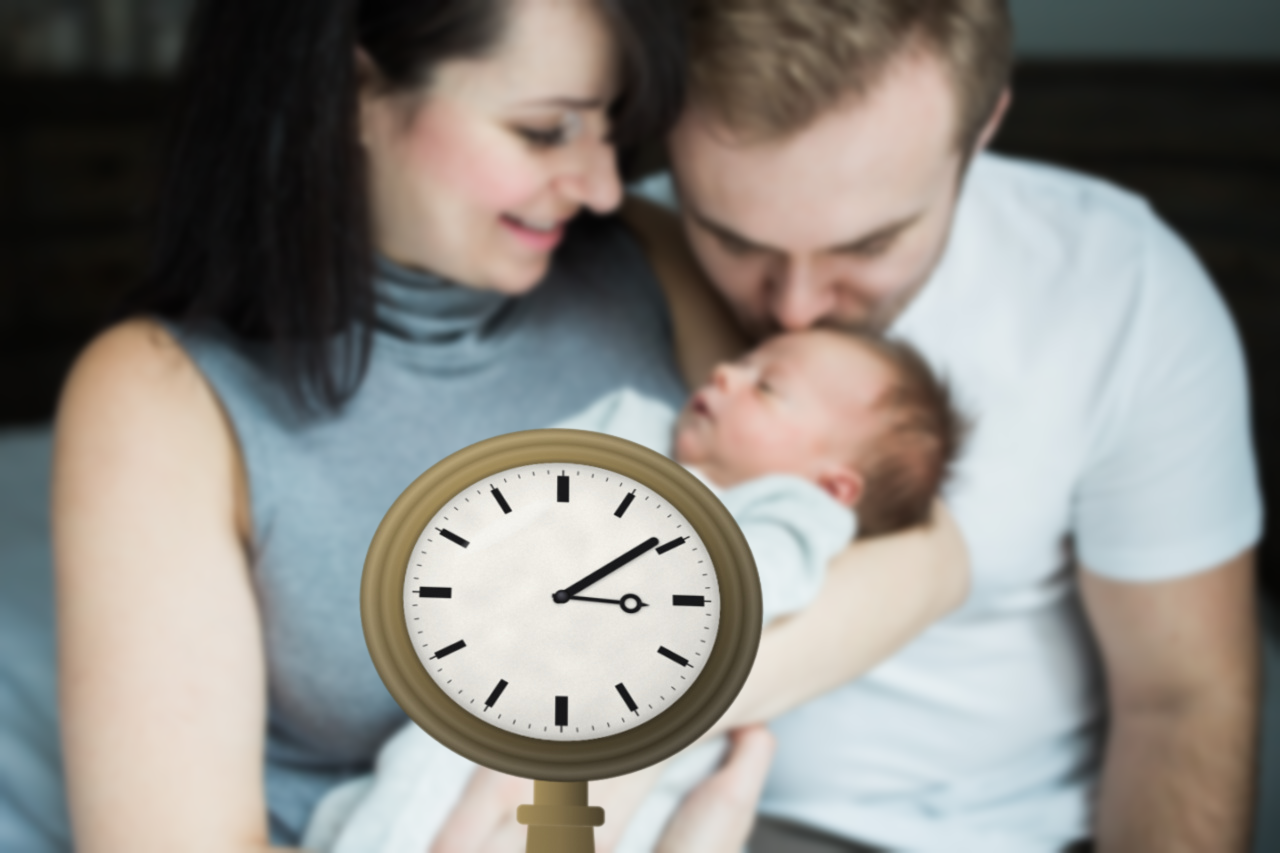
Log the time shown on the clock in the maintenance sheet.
3:09
